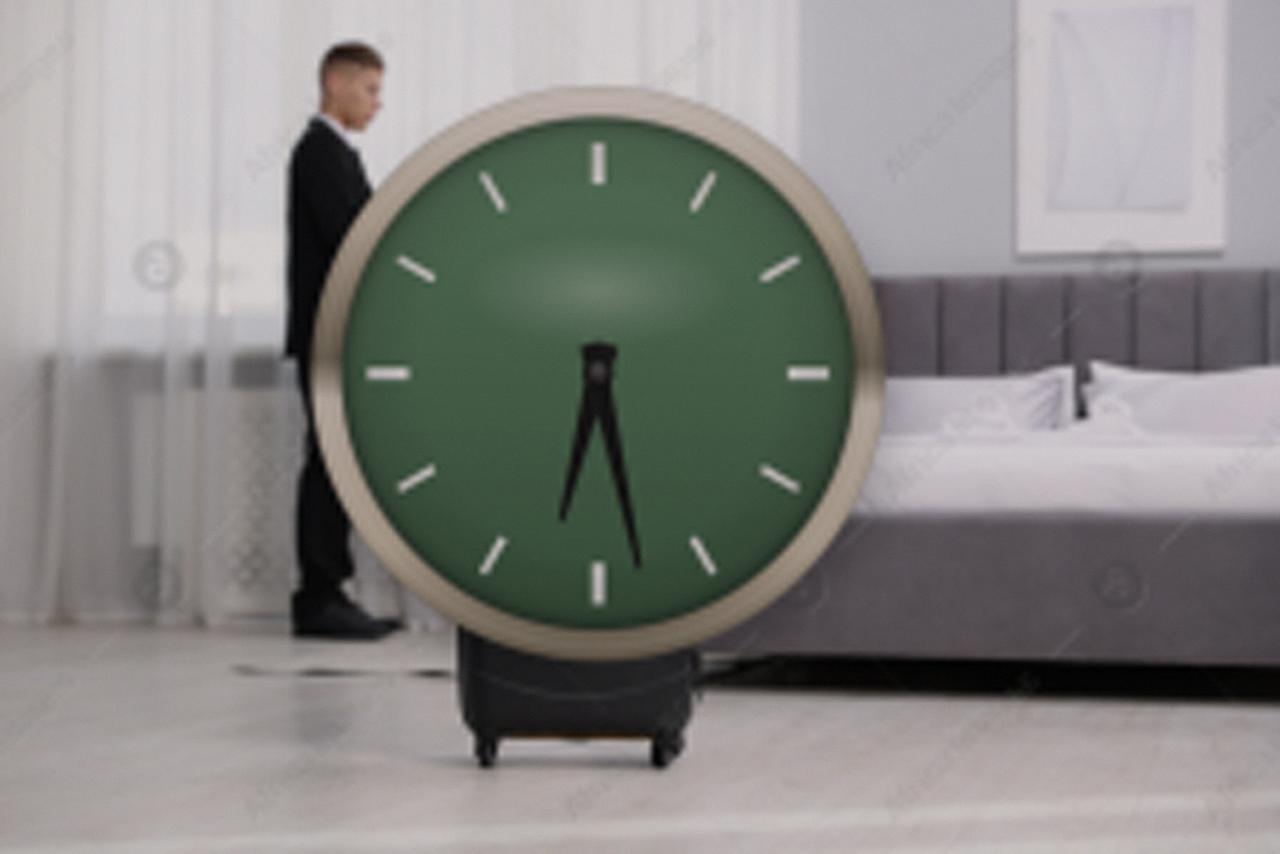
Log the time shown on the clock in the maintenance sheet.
6:28
